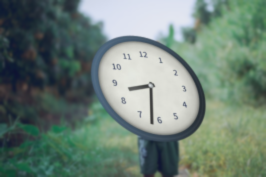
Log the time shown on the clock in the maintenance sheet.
8:32
